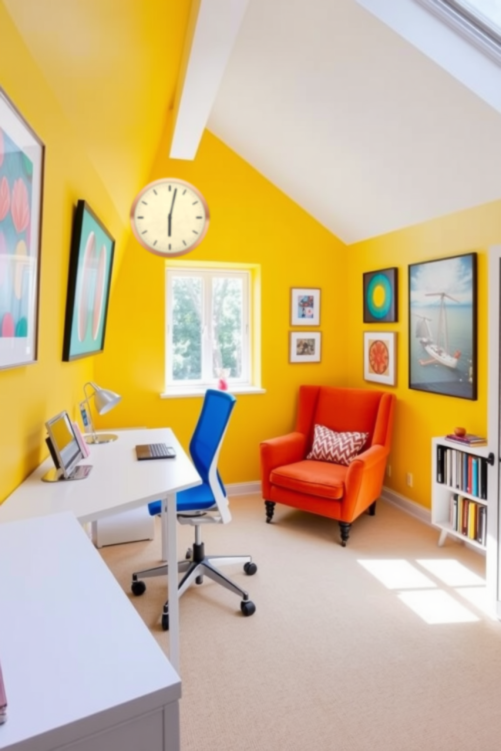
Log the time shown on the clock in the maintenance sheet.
6:02
